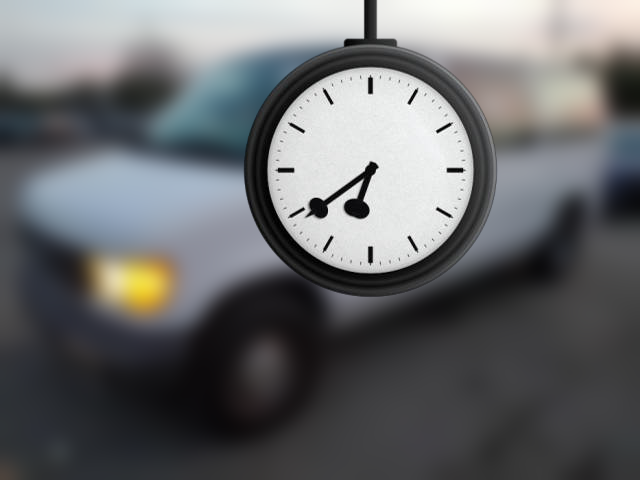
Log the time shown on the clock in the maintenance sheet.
6:39
